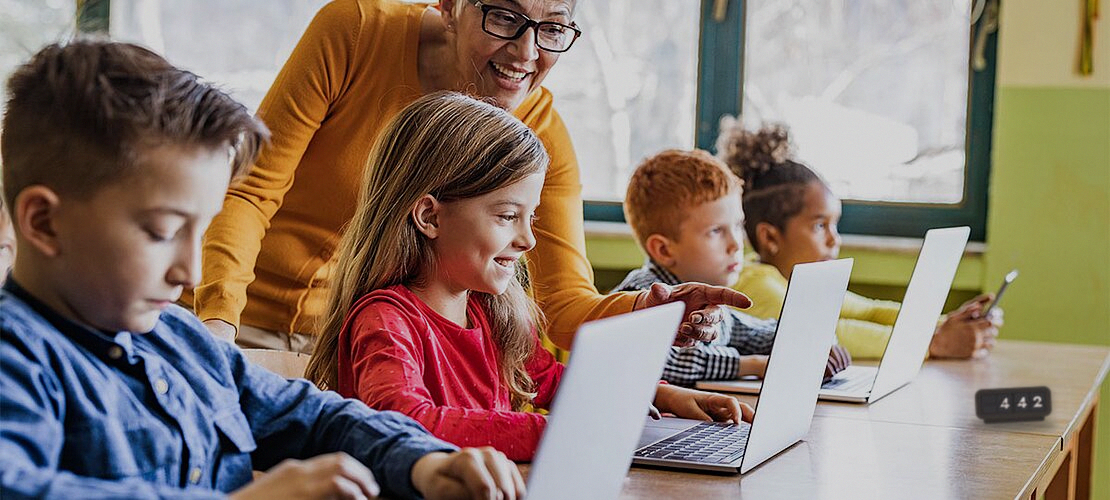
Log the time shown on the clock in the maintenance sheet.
4:42
